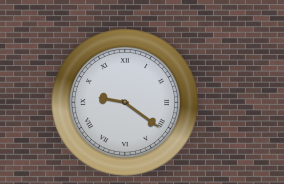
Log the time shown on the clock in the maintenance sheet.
9:21
